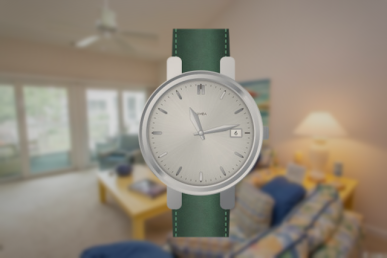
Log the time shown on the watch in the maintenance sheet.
11:13
